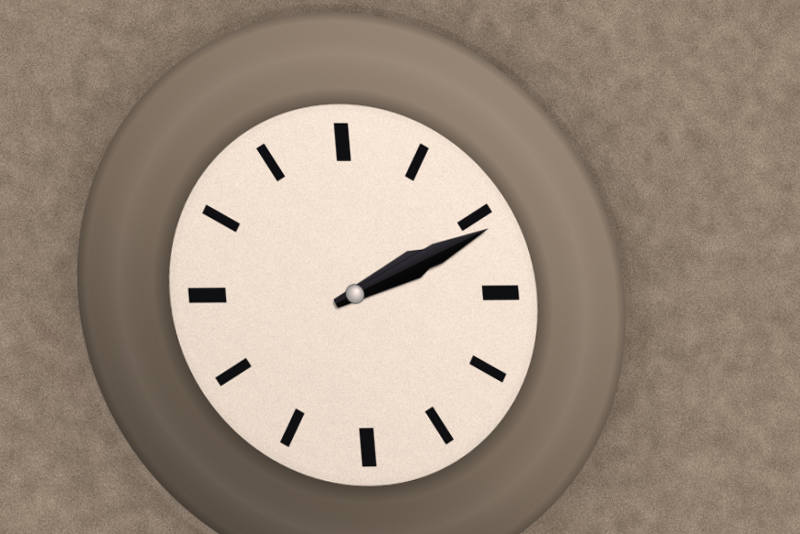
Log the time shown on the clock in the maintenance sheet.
2:11
